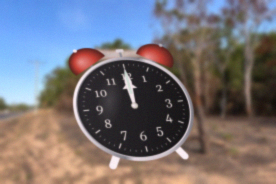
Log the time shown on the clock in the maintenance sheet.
12:00
